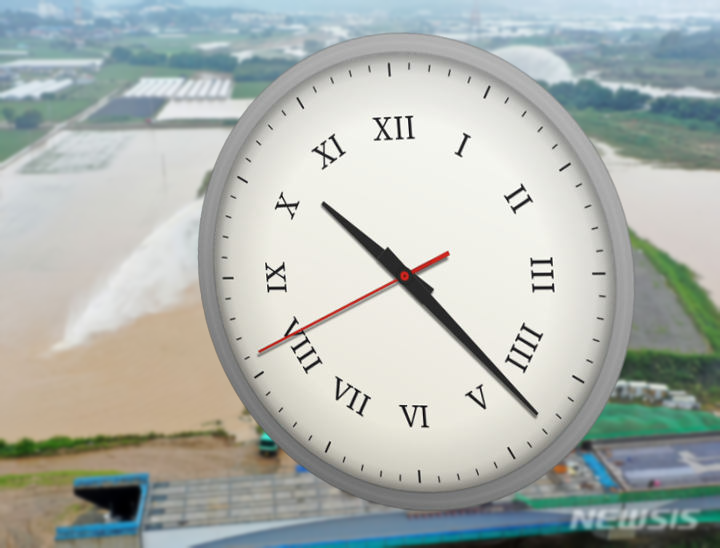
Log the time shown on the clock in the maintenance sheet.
10:22:41
